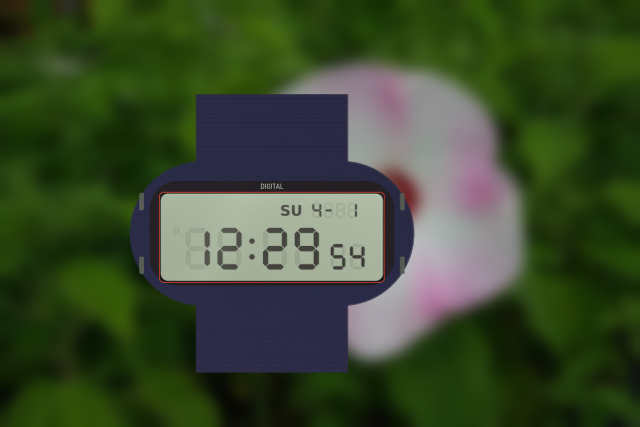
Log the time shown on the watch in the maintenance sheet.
12:29:54
